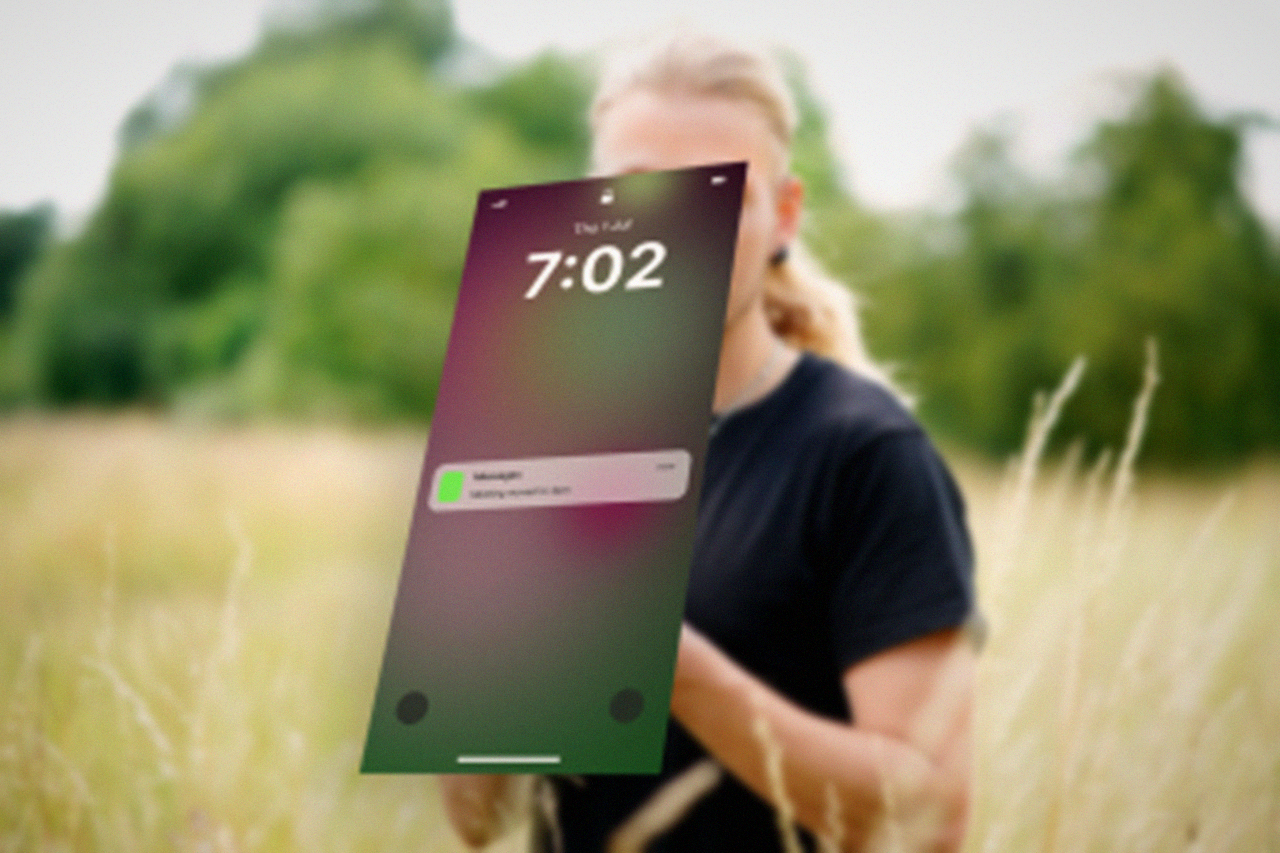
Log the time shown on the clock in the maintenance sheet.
7:02
